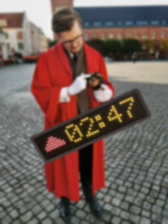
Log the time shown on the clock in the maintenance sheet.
2:47
